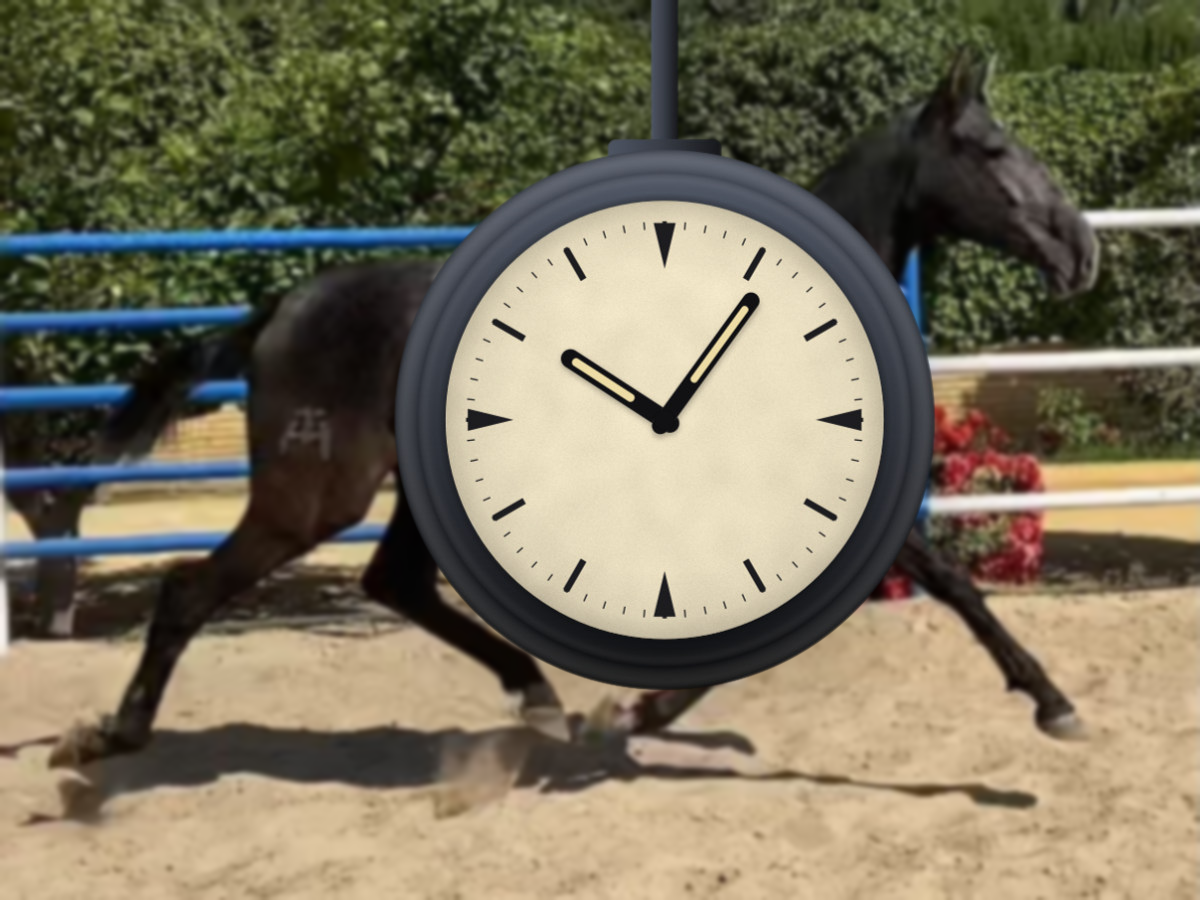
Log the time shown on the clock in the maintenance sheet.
10:06
